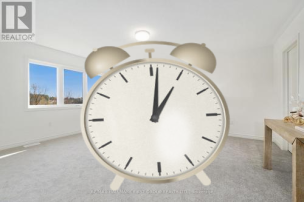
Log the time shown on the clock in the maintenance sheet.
1:01
